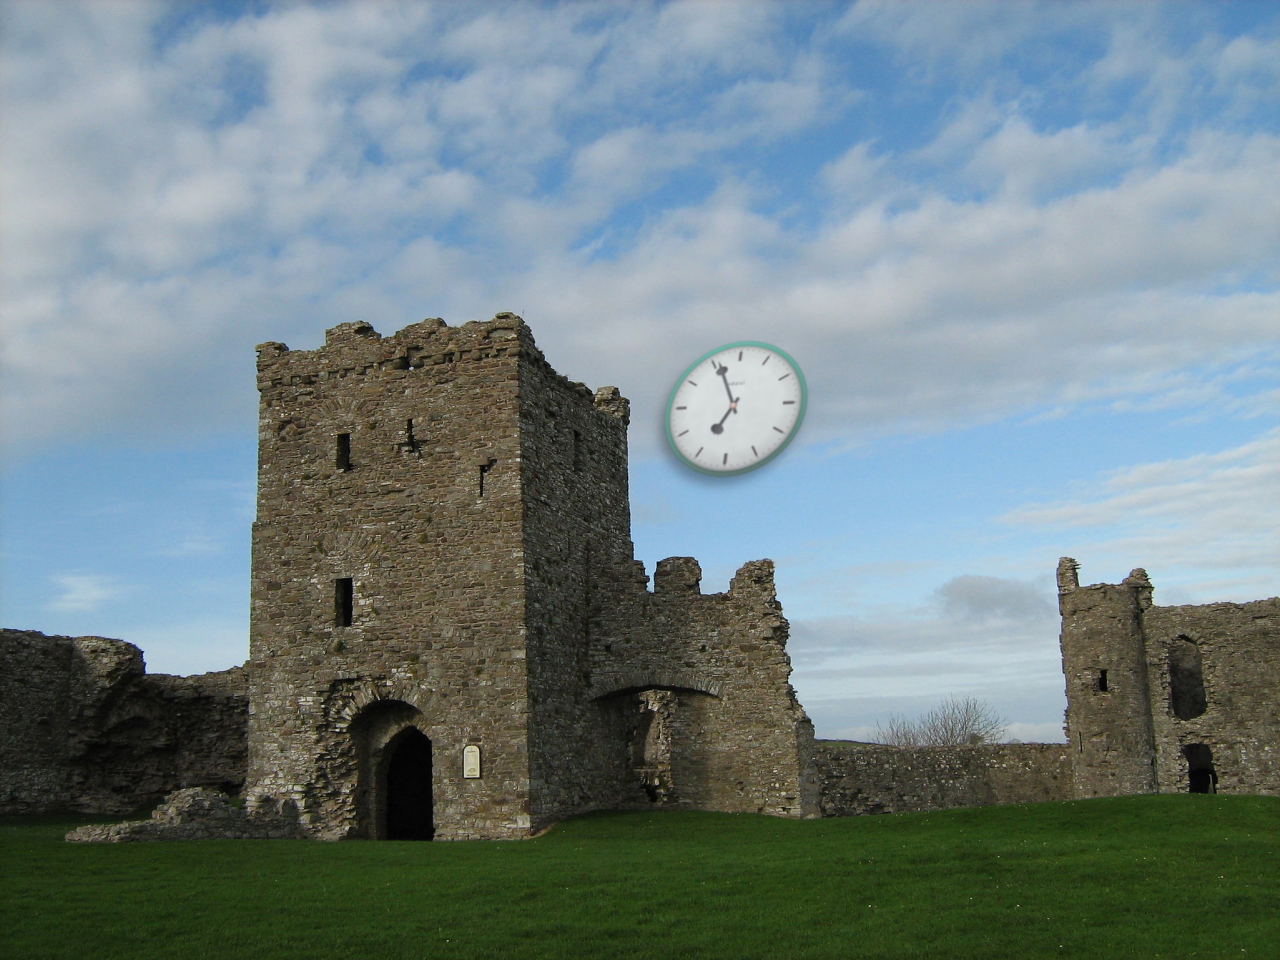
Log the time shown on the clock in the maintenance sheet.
6:56
